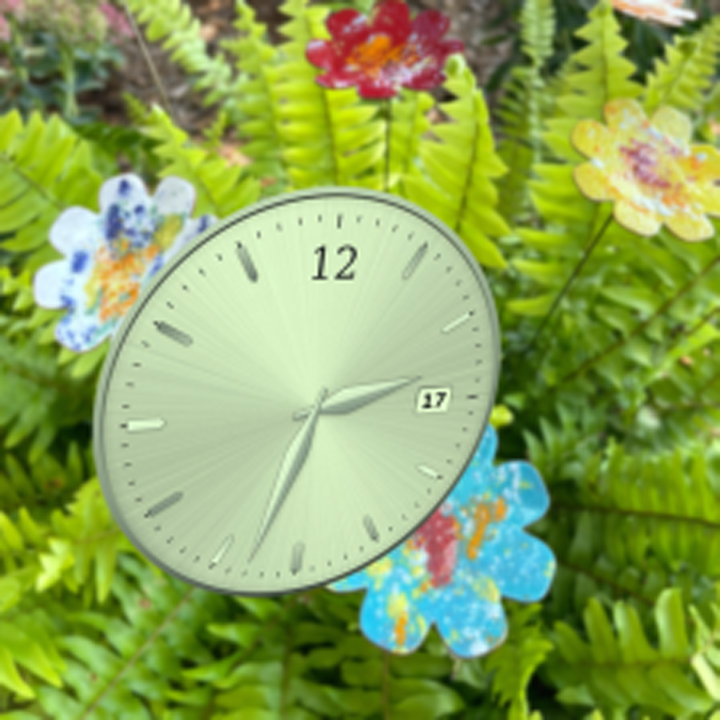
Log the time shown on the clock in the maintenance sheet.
2:33
